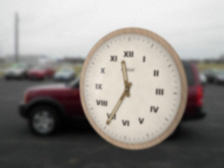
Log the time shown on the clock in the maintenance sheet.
11:35
